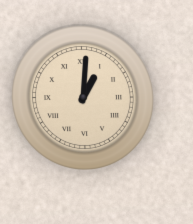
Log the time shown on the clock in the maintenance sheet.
1:01
